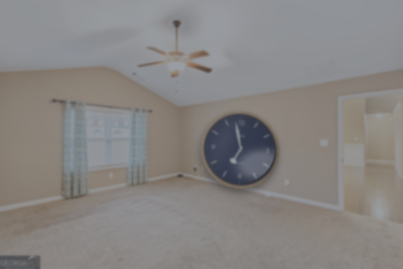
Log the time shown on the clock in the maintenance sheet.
6:58
